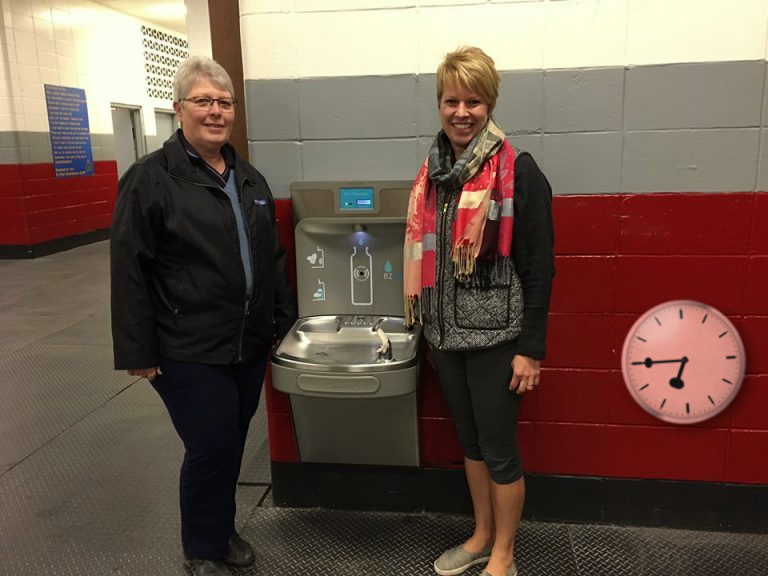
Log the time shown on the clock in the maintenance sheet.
6:45
